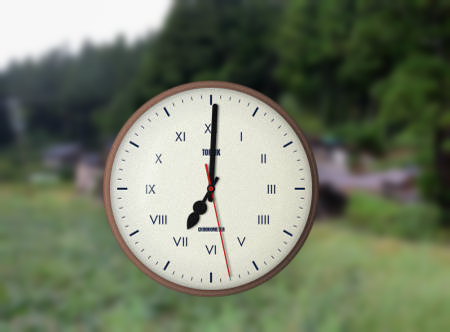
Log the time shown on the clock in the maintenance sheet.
7:00:28
